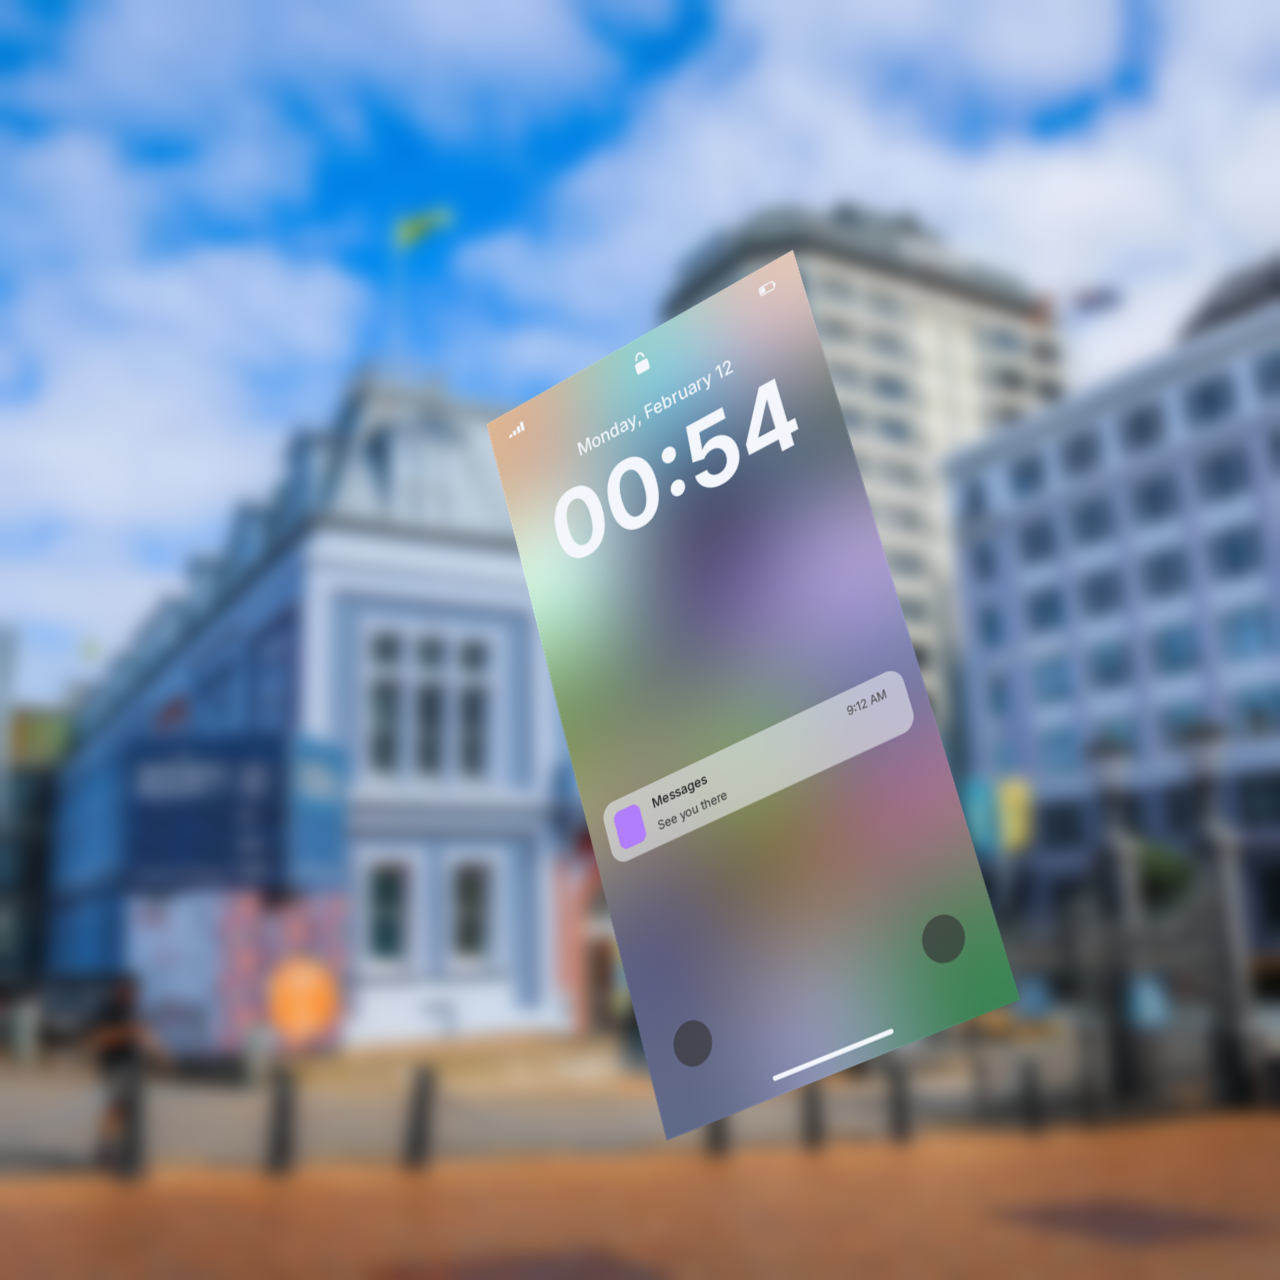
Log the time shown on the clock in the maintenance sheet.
0:54
